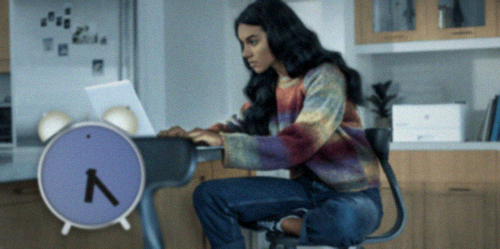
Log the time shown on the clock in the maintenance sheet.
6:24
